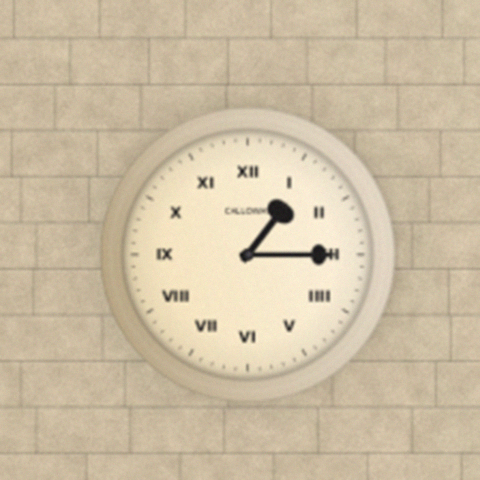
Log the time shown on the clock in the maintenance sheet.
1:15
